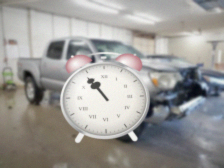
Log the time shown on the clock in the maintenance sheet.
10:54
